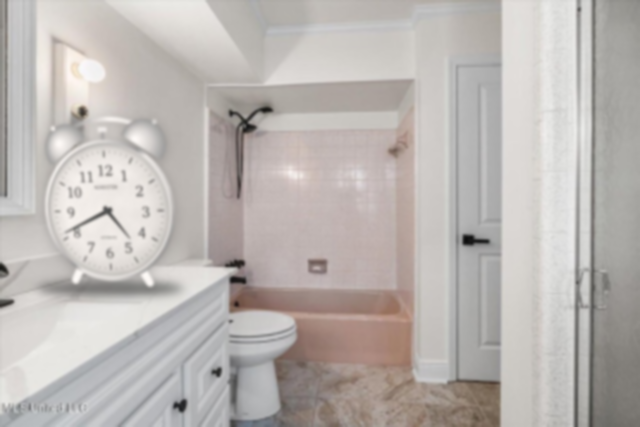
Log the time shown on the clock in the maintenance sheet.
4:41
